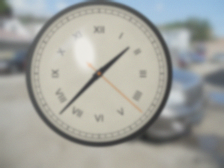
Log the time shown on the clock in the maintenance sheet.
1:37:22
